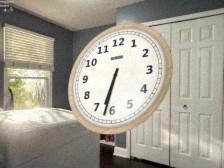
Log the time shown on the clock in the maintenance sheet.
6:32
